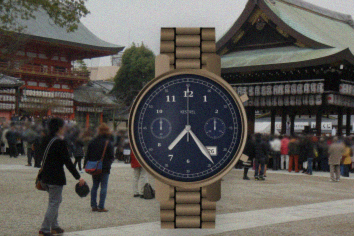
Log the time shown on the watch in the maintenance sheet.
7:24
